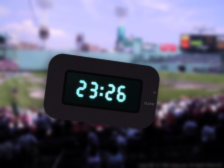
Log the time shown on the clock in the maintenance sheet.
23:26
